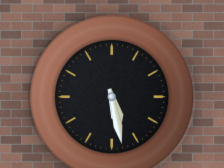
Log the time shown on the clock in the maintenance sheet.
5:28
